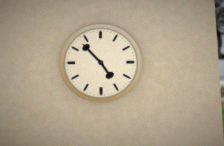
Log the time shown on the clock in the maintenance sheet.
4:53
